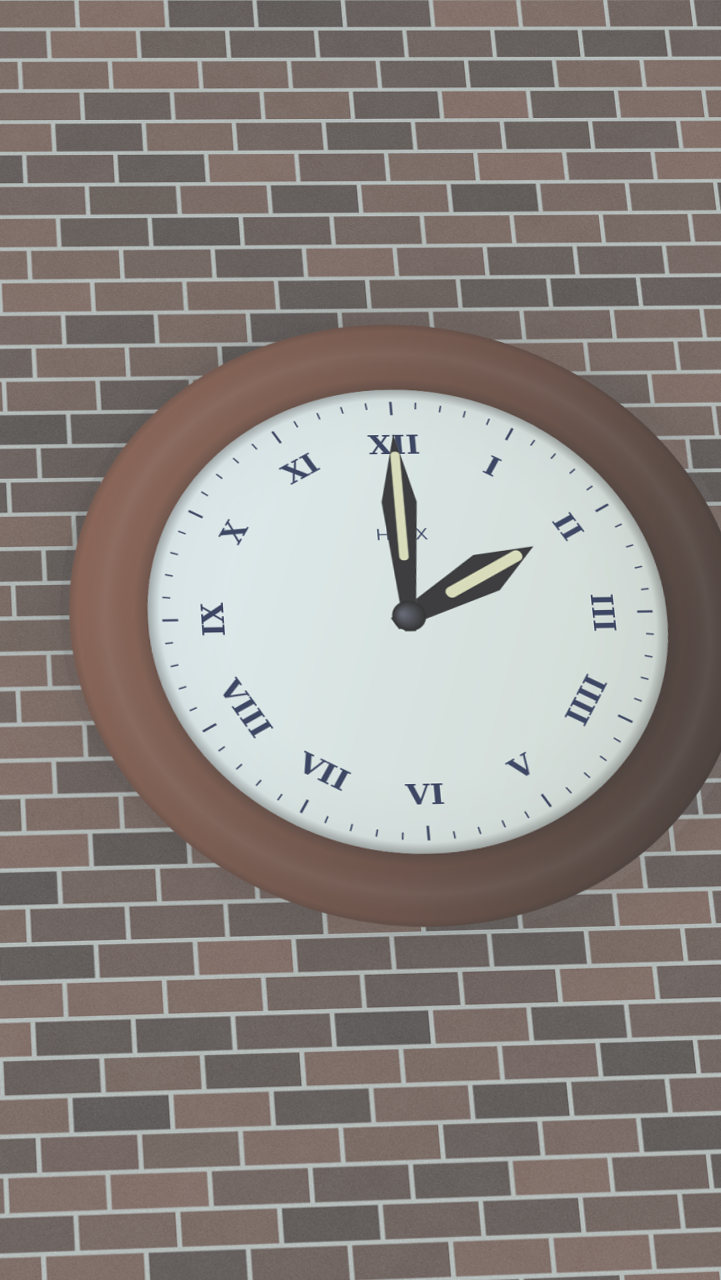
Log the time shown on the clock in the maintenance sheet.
2:00
